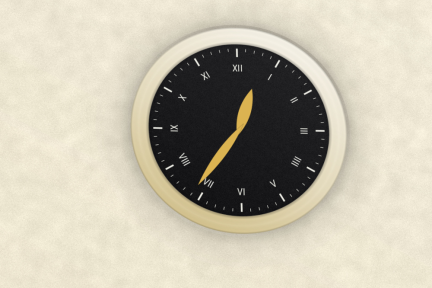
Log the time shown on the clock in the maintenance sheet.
12:36
